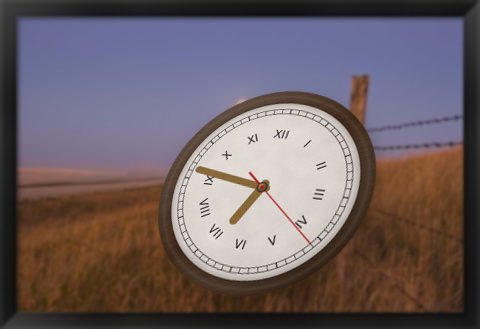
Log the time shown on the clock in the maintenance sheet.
6:46:21
